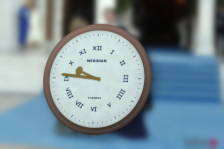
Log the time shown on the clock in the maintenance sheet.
9:46
